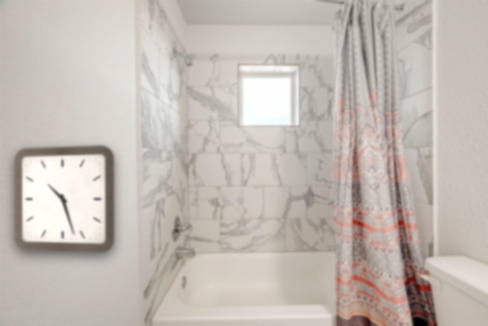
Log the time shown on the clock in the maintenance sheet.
10:27
